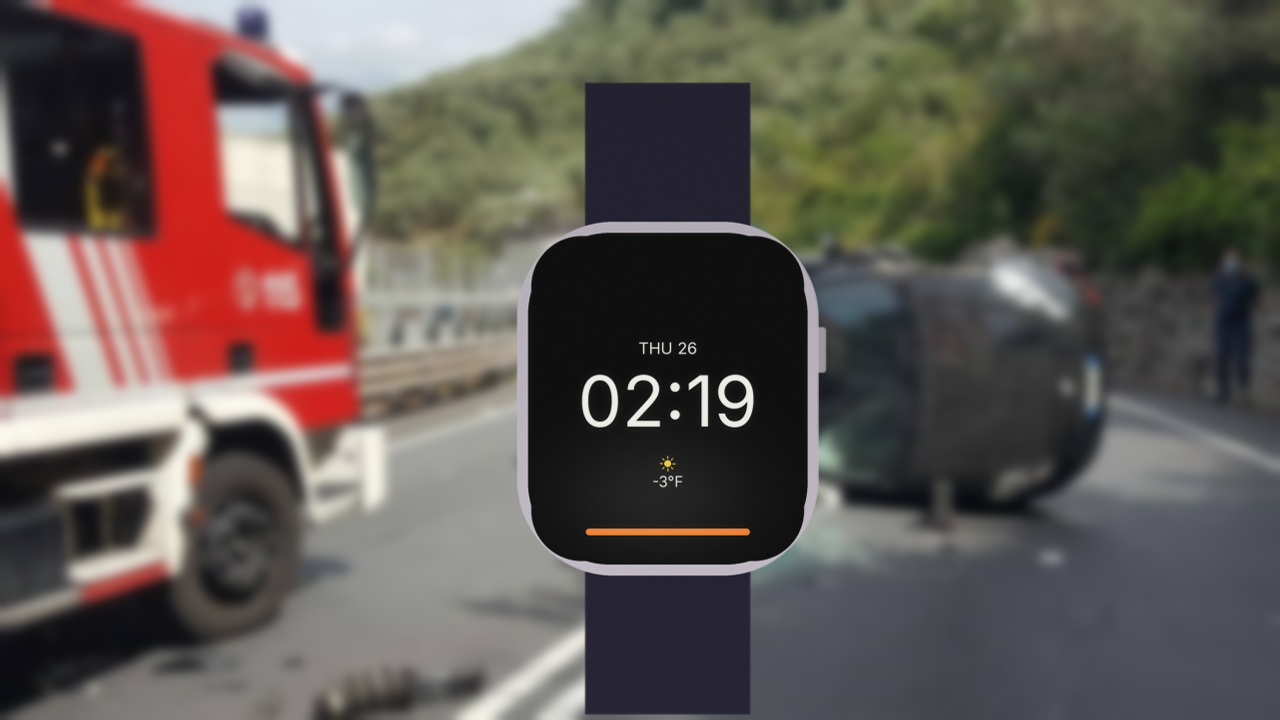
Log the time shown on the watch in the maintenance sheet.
2:19
